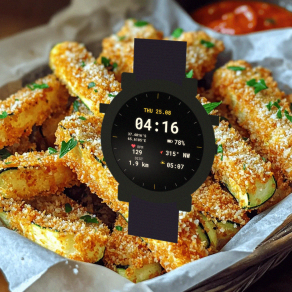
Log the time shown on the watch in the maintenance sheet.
4:16
